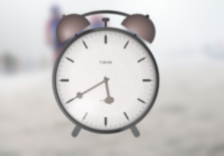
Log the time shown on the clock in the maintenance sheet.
5:40
